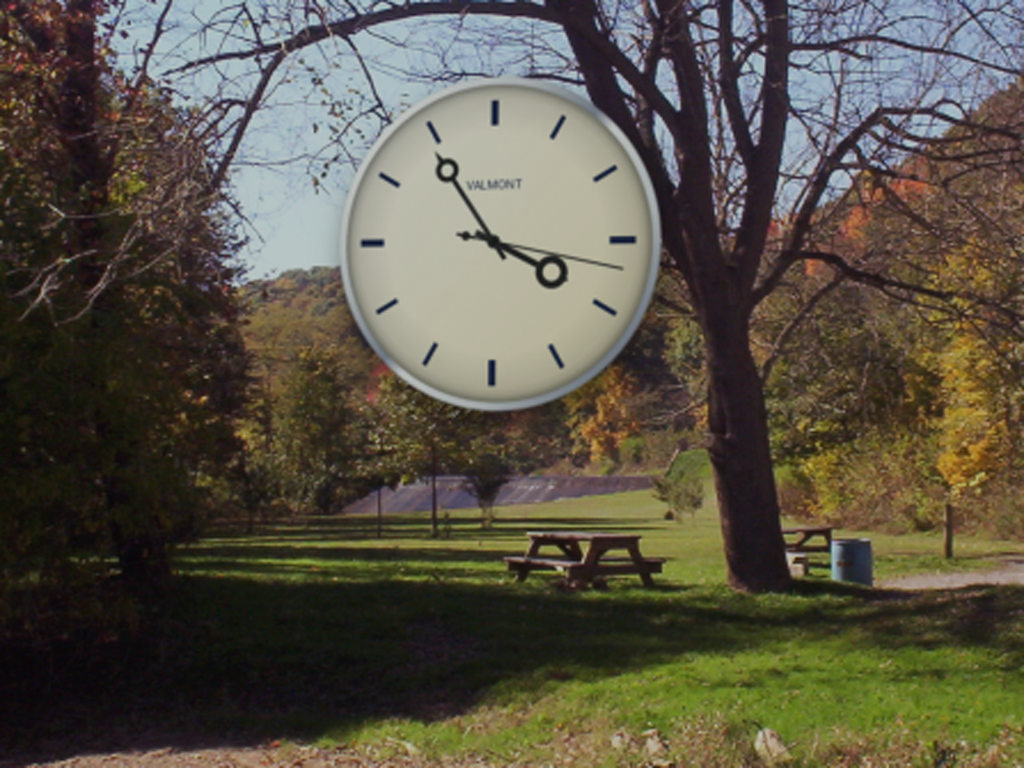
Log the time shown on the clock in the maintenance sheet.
3:54:17
